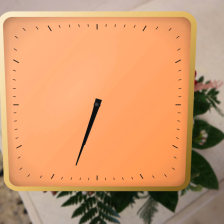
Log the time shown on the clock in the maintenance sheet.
6:33
